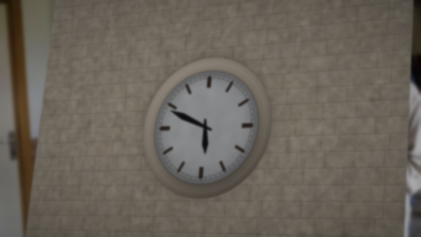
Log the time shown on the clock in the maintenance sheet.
5:49
